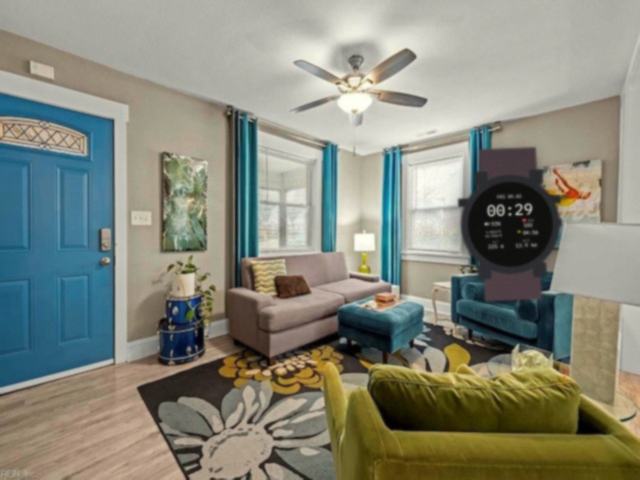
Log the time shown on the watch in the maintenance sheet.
0:29
